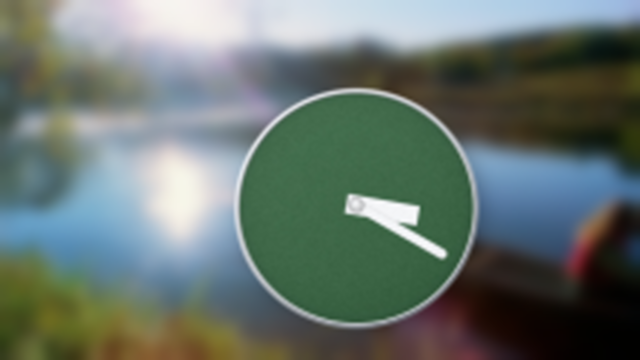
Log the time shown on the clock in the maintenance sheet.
3:20
